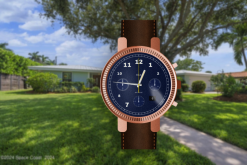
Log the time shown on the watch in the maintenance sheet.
12:46
